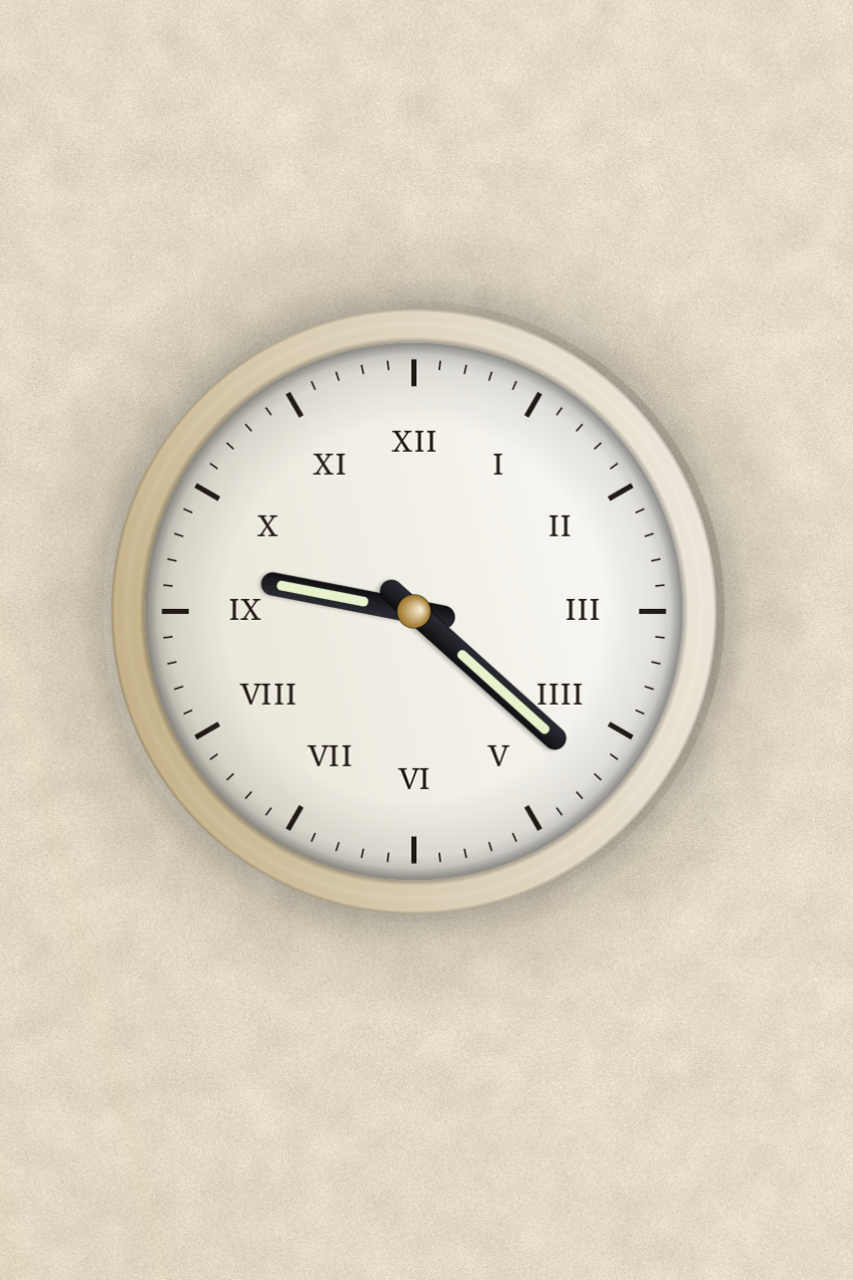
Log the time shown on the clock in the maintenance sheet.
9:22
